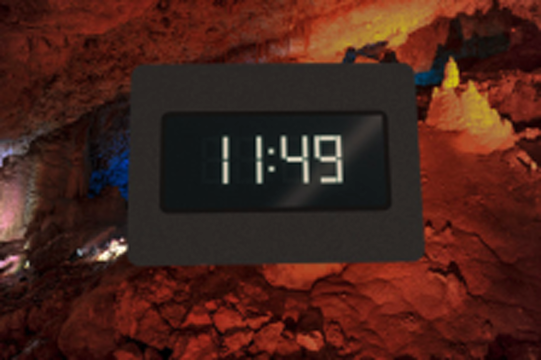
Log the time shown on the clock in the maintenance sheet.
11:49
